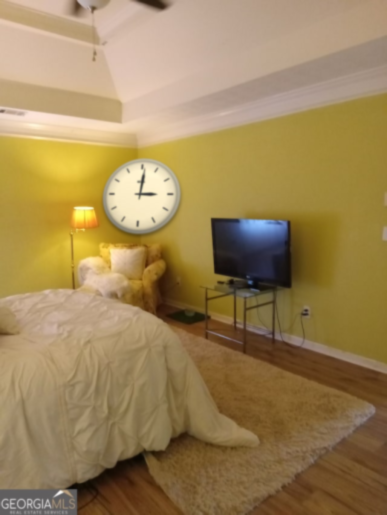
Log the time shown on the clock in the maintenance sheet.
3:01
